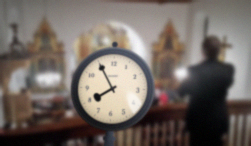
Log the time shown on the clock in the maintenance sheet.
7:55
